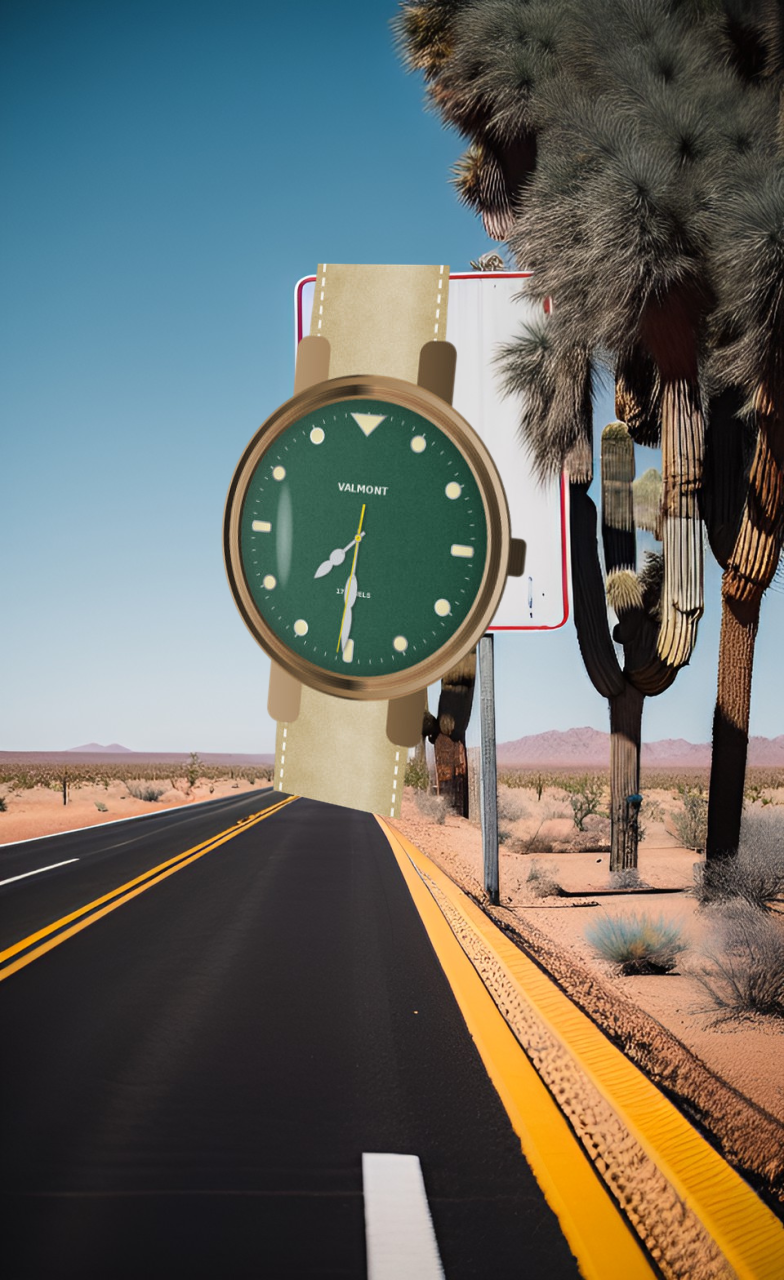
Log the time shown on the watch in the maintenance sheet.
7:30:31
